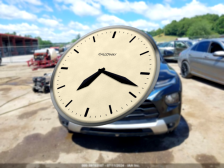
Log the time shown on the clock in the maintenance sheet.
7:18
